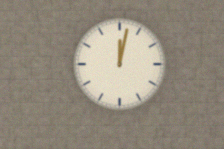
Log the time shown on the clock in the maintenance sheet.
12:02
